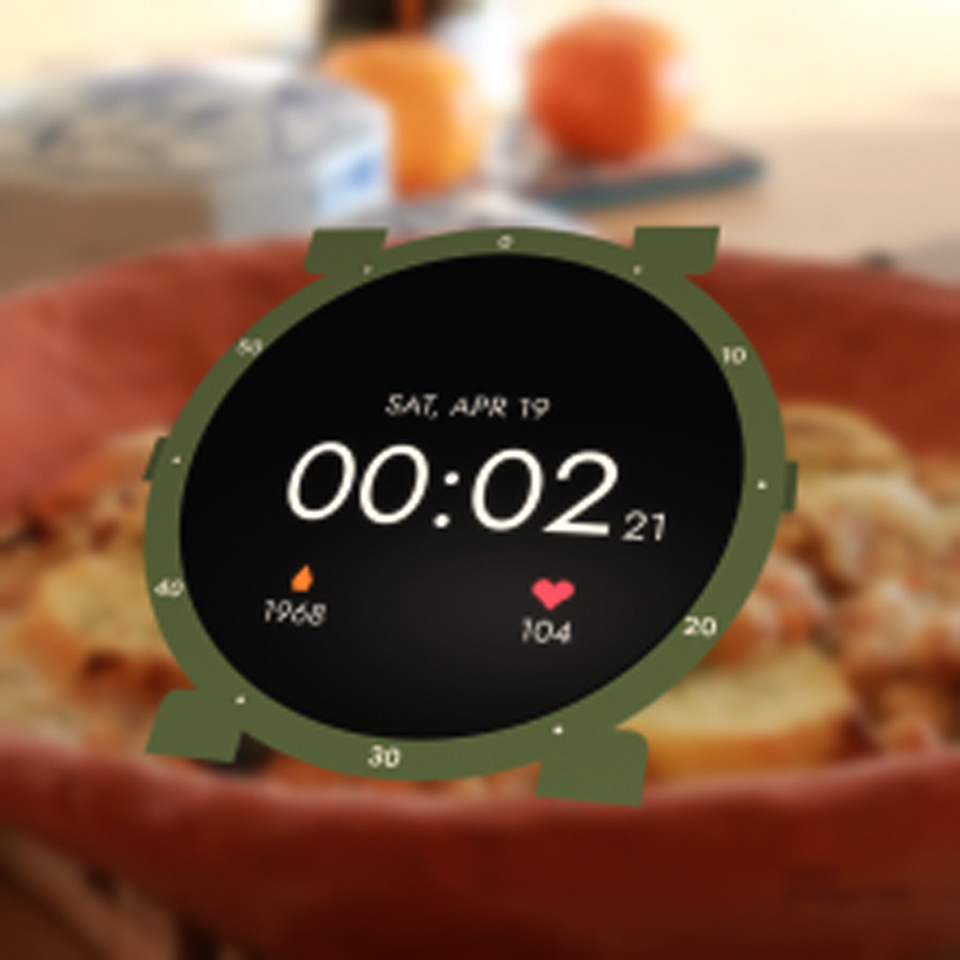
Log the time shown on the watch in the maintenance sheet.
0:02:21
